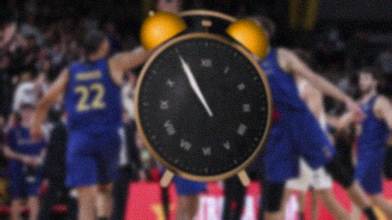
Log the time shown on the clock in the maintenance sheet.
10:55
